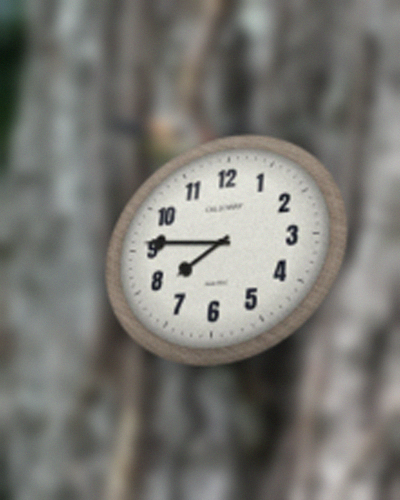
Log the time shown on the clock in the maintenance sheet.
7:46
